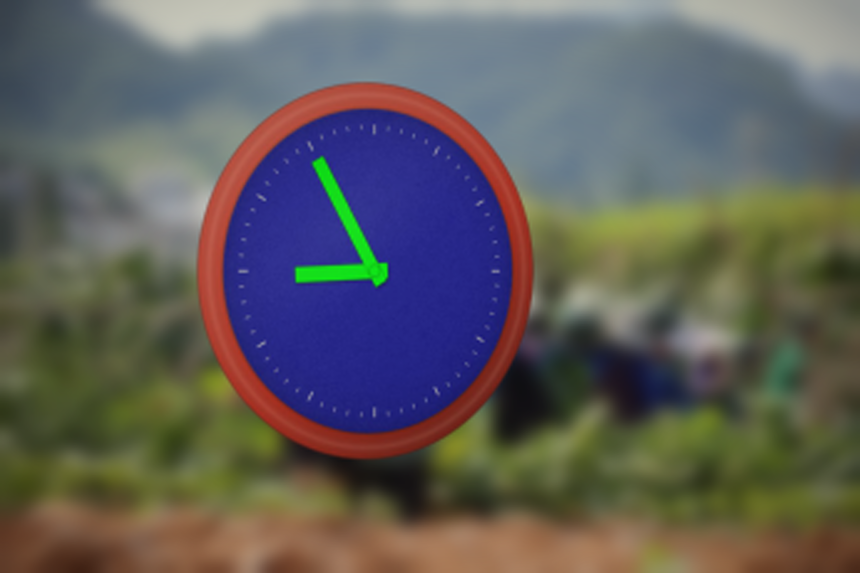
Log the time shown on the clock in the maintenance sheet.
8:55
